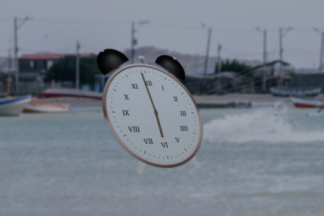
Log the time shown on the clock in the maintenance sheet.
5:59
